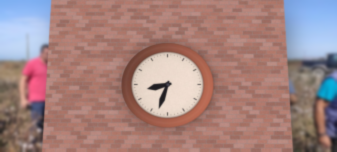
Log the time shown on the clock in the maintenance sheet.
8:33
